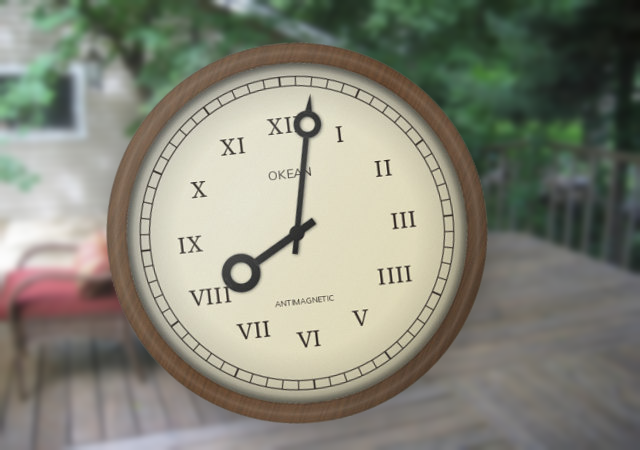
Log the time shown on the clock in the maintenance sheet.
8:02
